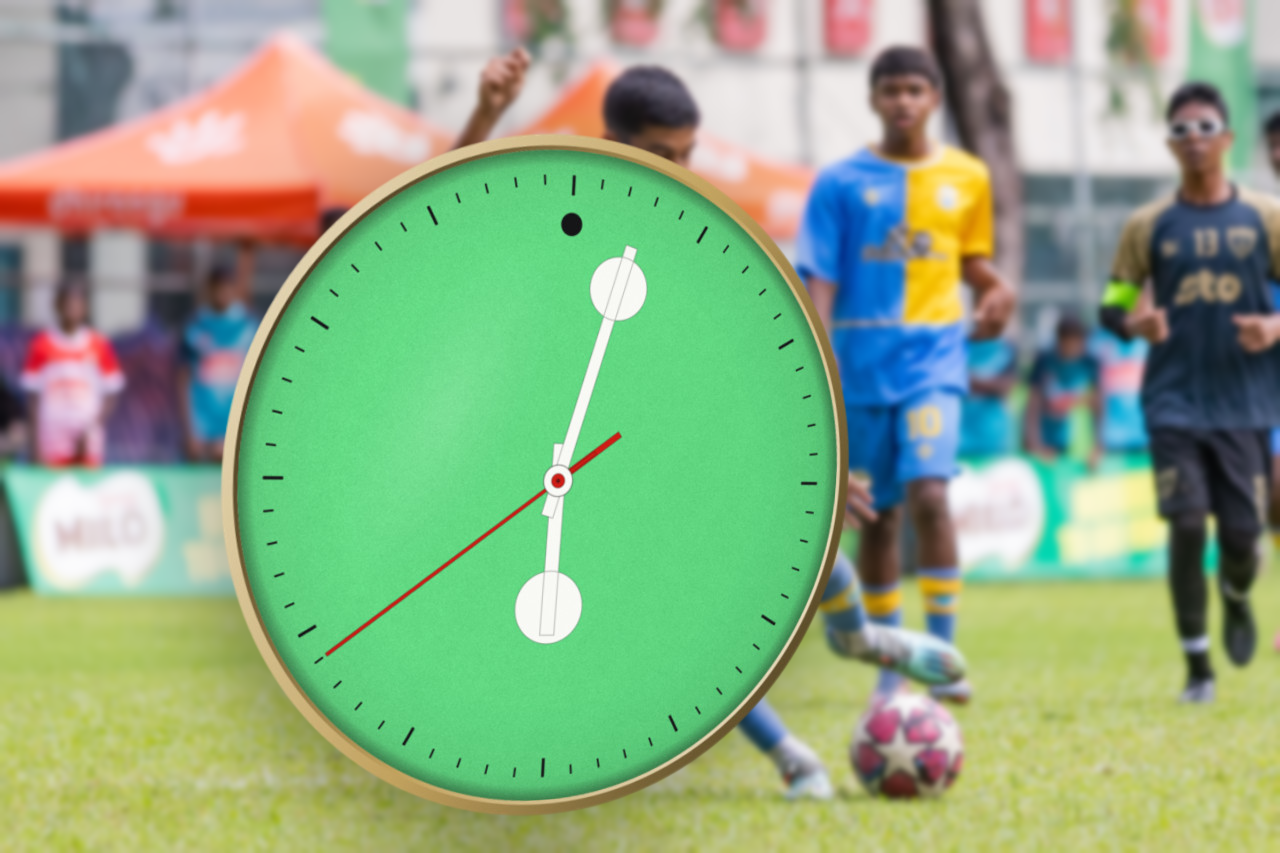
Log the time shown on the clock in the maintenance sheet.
6:02:39
